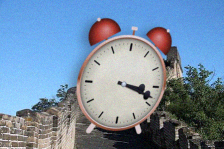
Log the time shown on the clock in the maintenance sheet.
3:18
